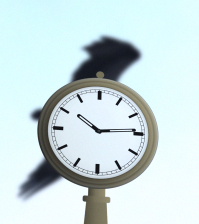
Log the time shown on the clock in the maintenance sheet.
10:14
